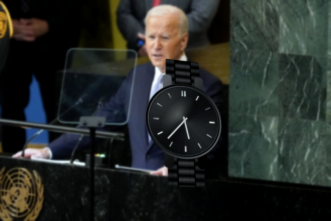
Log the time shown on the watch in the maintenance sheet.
5:37
